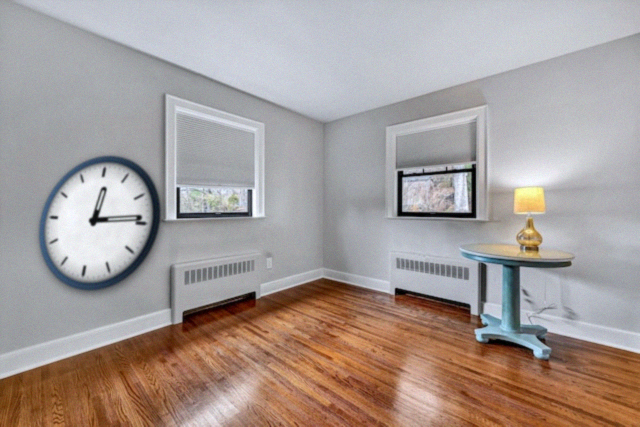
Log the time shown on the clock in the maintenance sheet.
12:14
